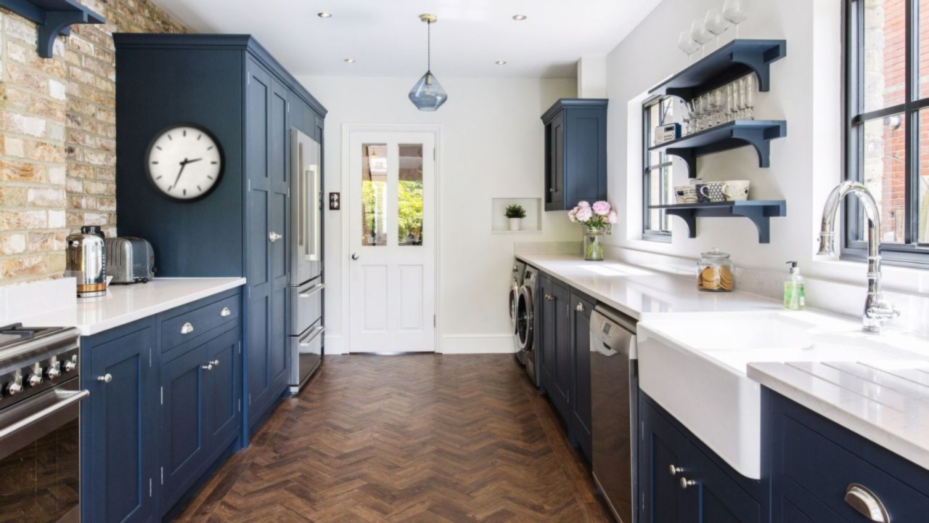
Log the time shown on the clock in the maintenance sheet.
2:34
